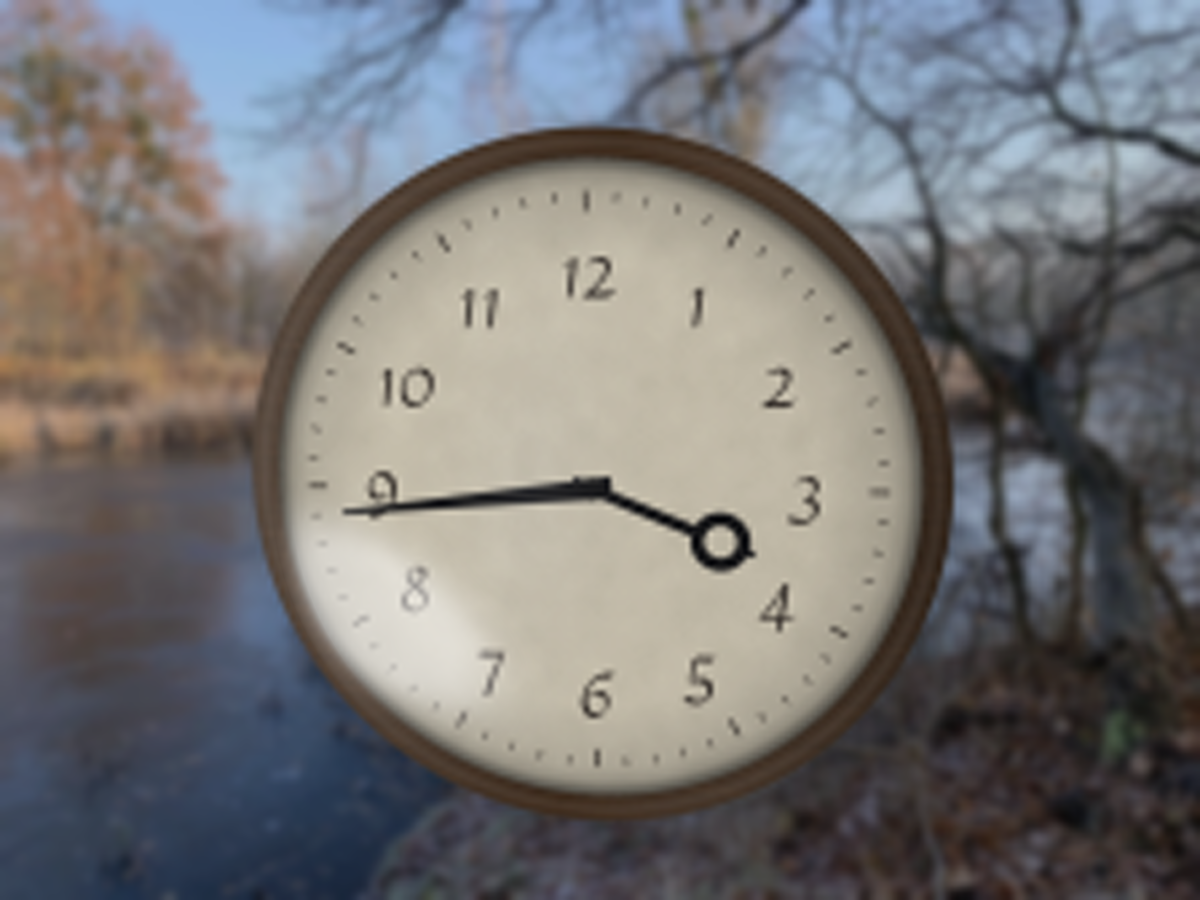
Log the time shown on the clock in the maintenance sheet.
3:44
